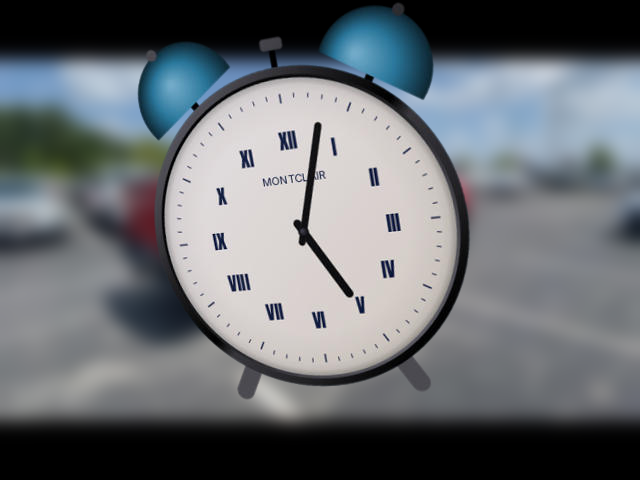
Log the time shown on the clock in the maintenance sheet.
5:03
